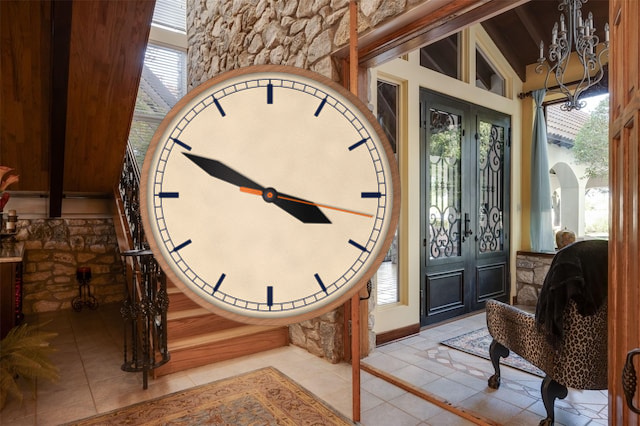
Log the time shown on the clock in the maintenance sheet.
3:49:17
